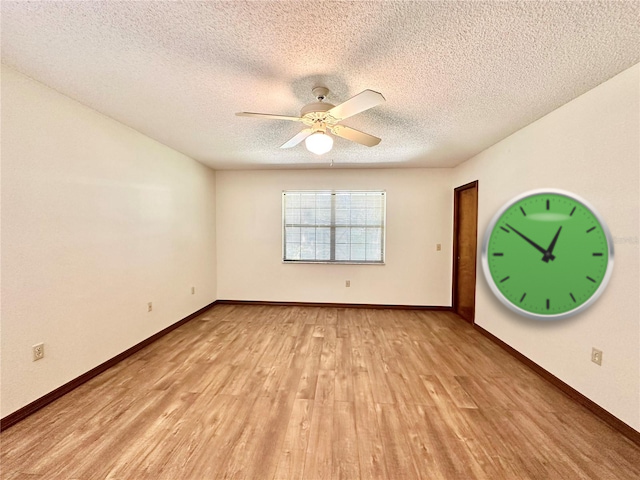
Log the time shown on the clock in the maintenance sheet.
12:51
